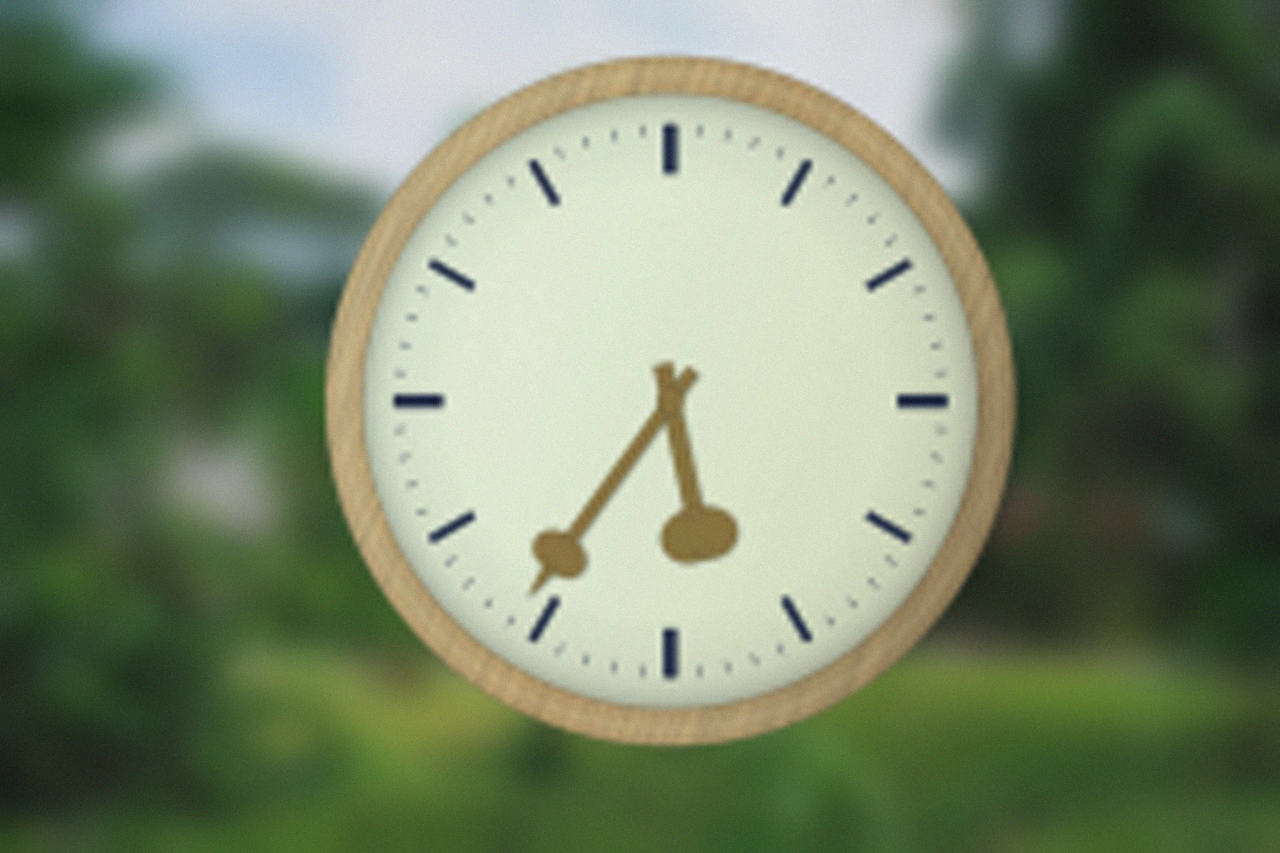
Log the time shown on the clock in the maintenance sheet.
5:36
